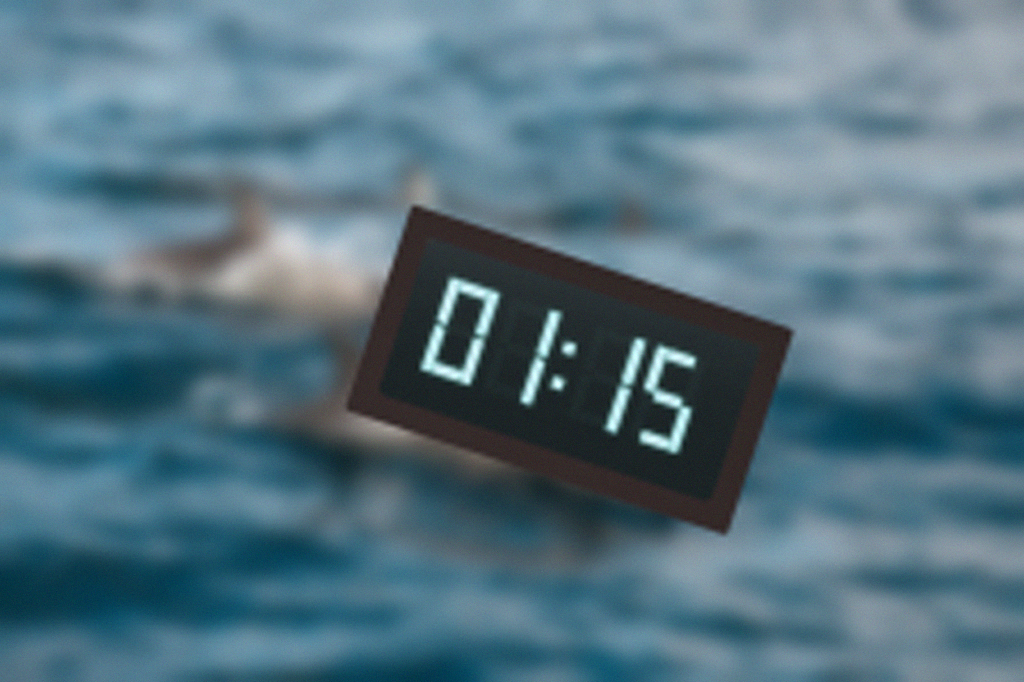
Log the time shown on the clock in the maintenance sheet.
1:15
